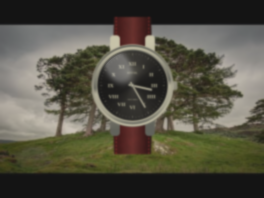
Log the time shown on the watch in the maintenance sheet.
3:25
